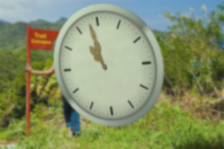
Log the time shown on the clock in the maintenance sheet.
10:58
